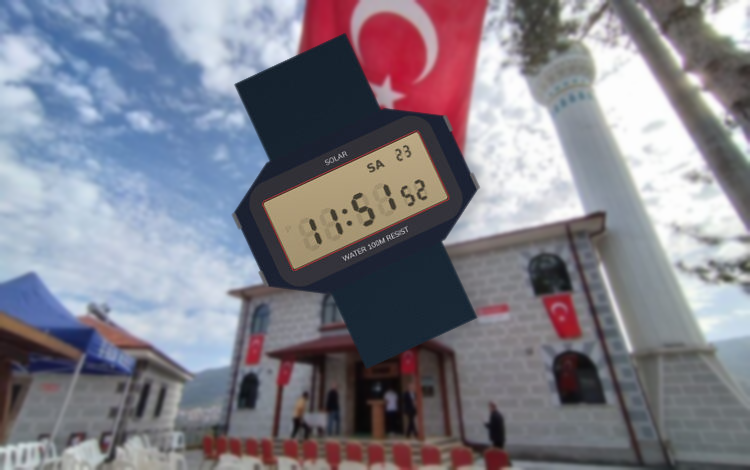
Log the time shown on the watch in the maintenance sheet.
11:51:52
